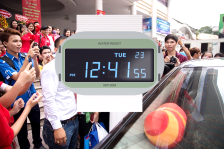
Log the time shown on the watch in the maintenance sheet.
12:41:55
